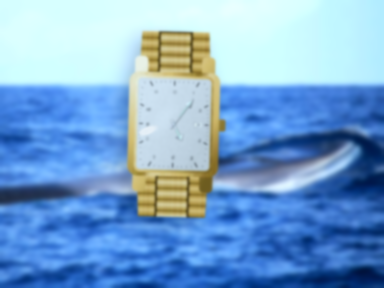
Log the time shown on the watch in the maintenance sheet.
5:06
